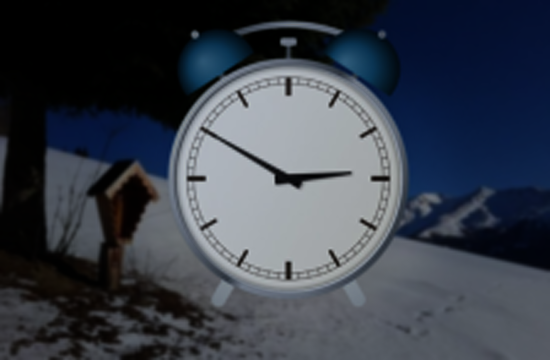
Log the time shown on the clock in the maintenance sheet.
2:50
